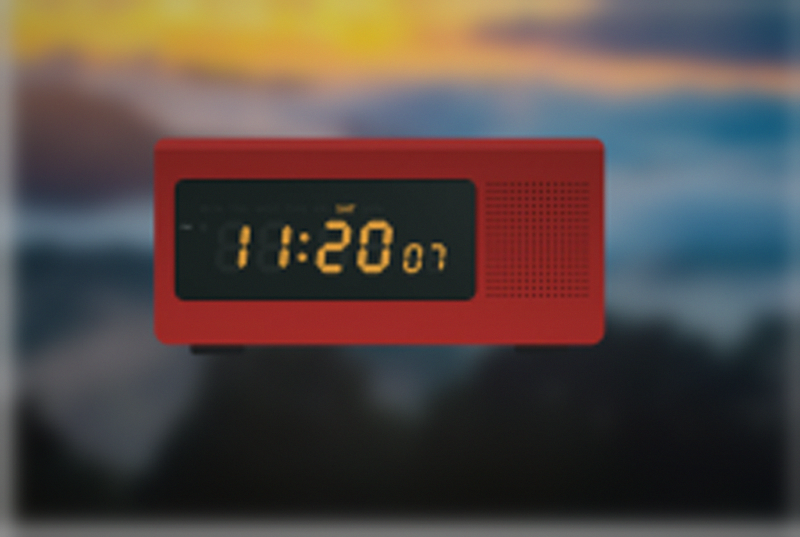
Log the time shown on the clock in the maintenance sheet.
11:20:07
